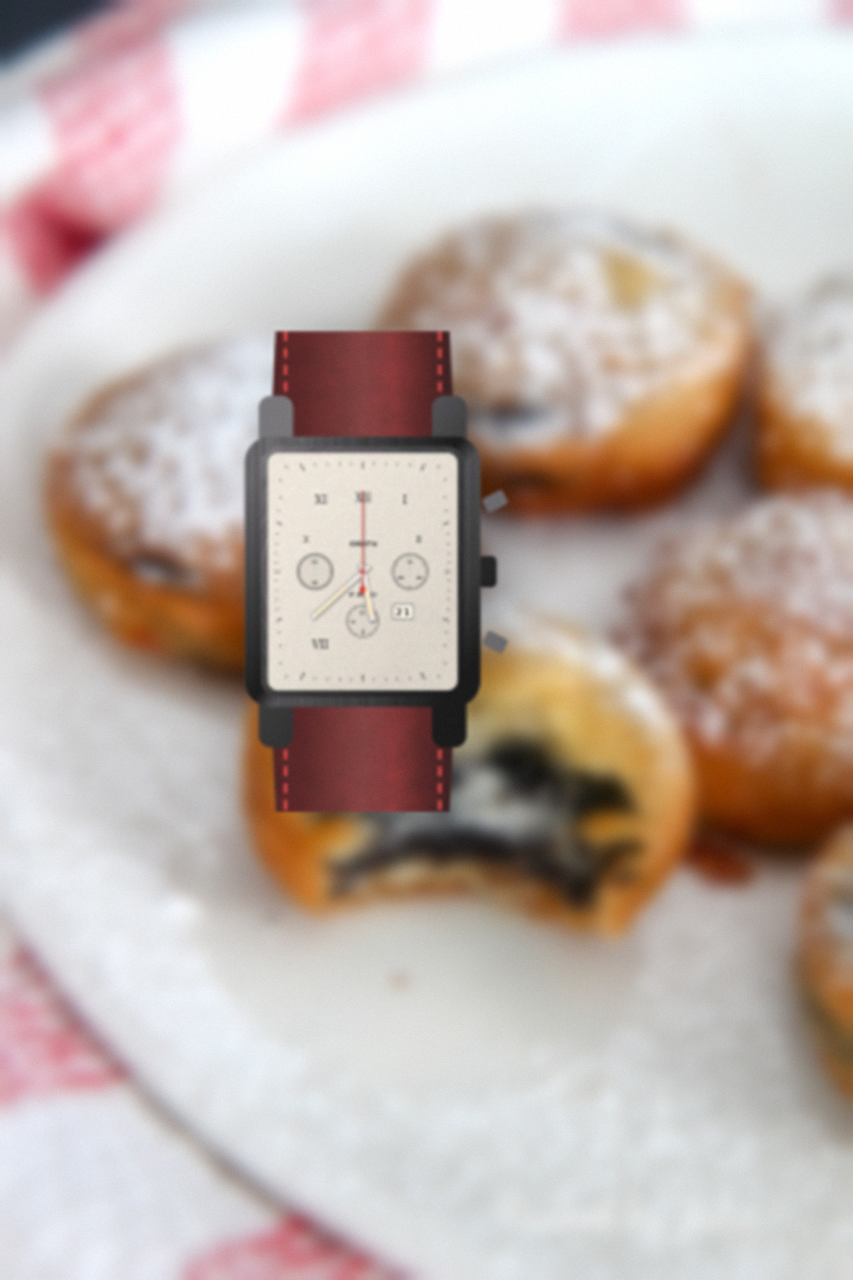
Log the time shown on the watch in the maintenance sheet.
5:38
